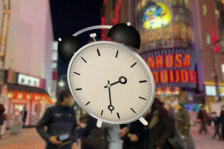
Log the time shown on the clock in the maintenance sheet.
2:32
